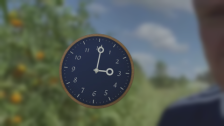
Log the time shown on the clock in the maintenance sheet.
3:01
